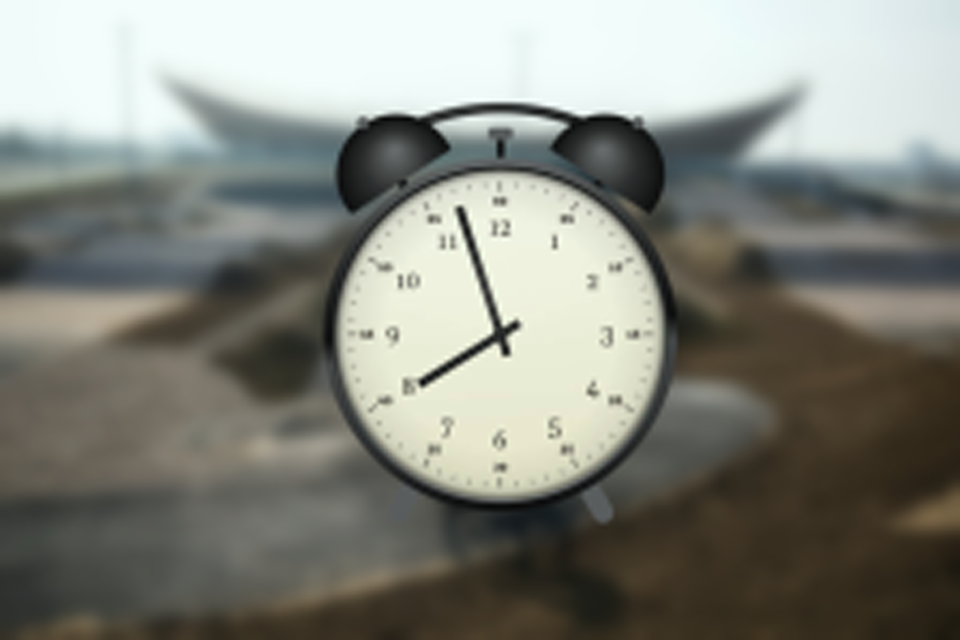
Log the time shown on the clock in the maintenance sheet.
7:57
